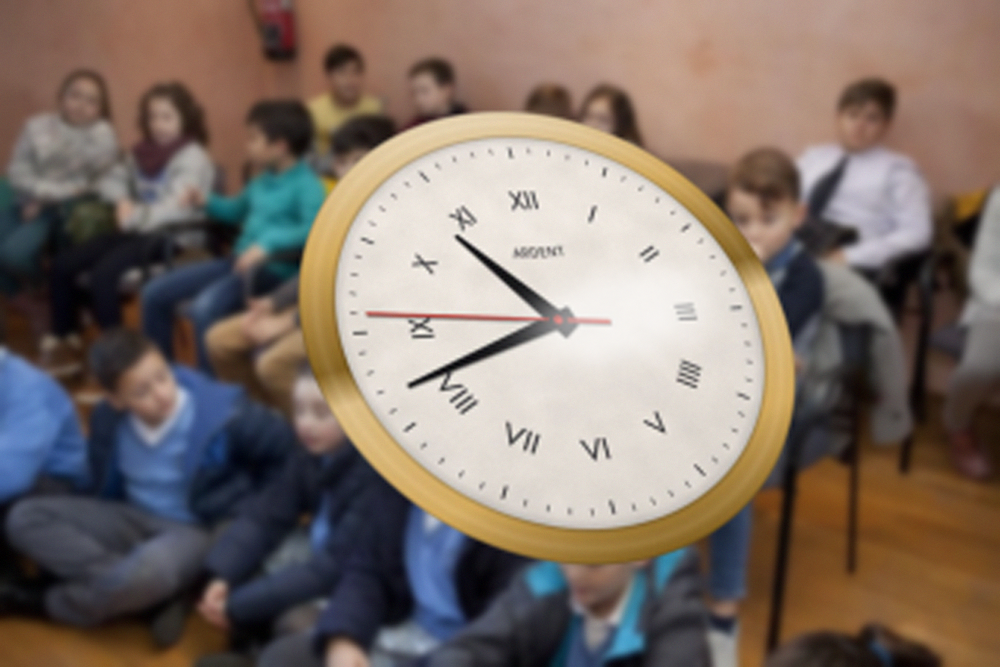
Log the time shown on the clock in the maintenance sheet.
10:41:46
